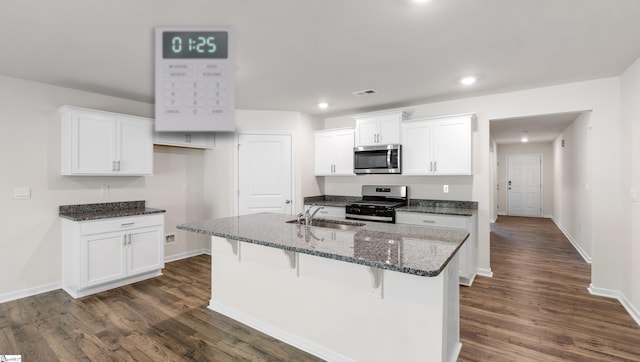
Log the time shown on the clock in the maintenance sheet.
1:25
